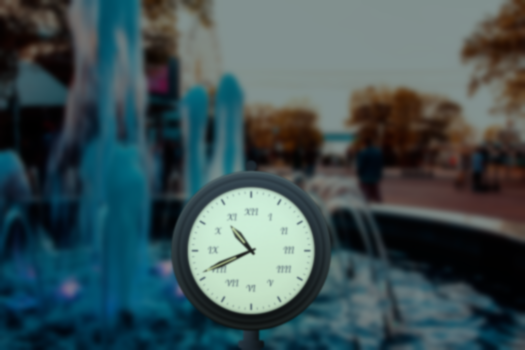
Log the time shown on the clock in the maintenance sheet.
10:41
